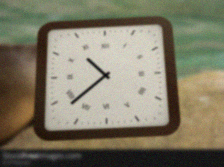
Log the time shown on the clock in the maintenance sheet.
10:38
